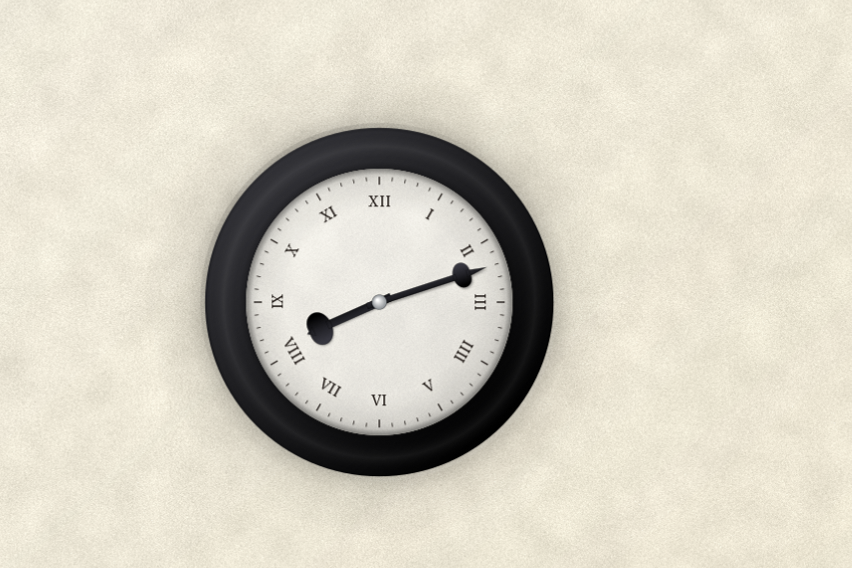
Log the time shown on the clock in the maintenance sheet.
8:12
